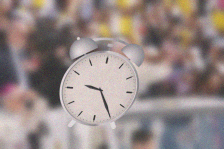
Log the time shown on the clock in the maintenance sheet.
9:25
